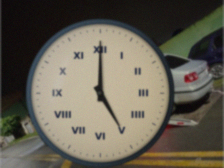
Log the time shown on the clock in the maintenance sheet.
5:00
